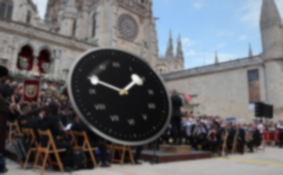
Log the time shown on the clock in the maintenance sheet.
1:49
